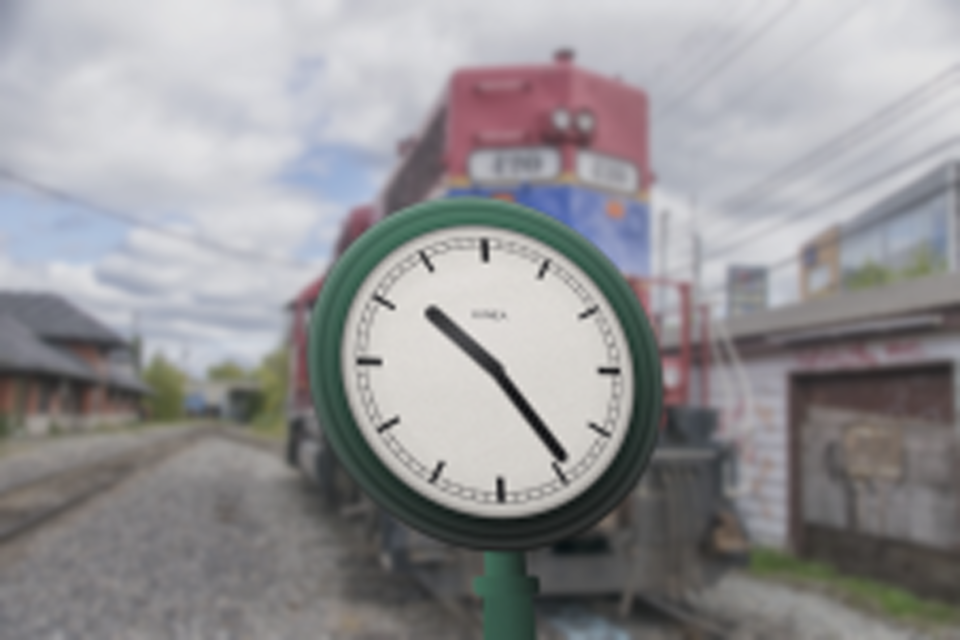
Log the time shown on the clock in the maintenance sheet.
10:24
